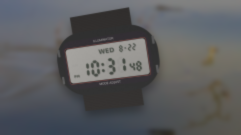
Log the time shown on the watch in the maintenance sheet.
10:31:48
